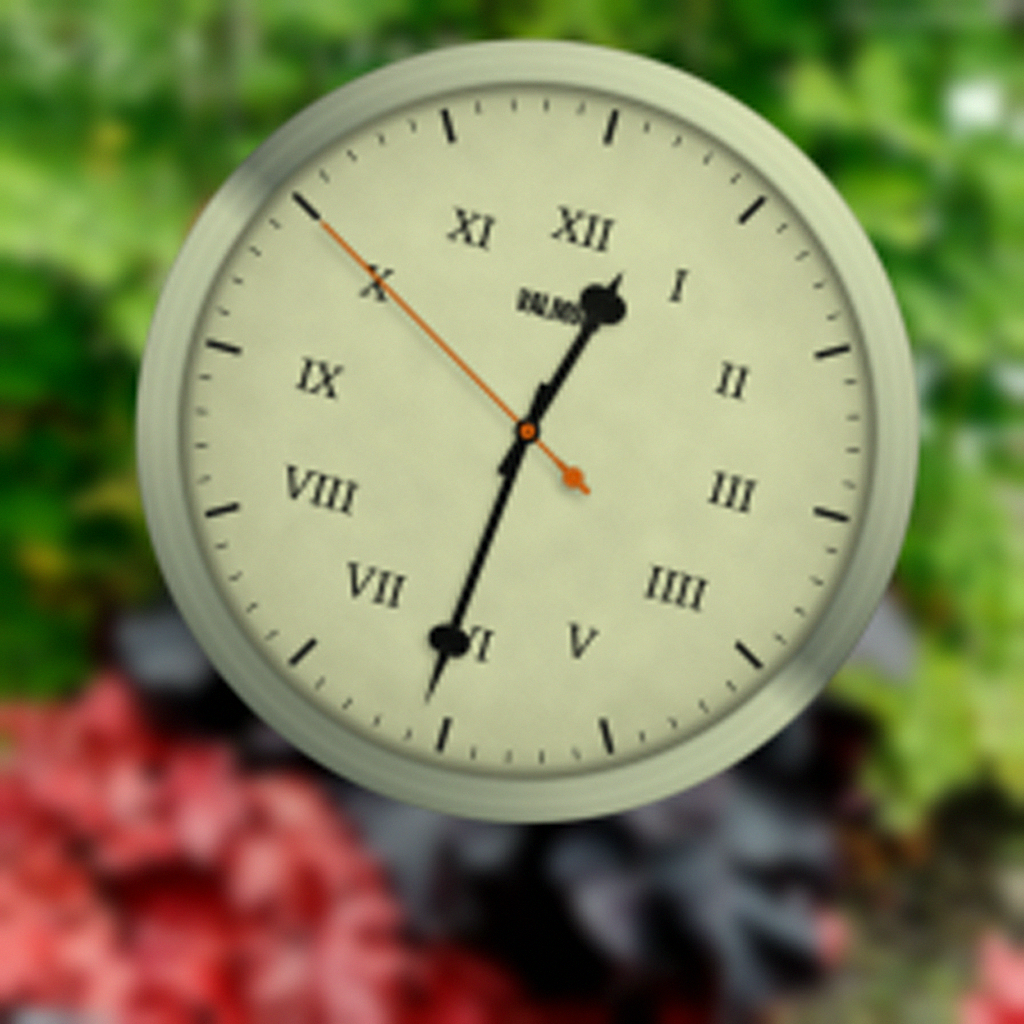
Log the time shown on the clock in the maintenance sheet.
12:30:50
